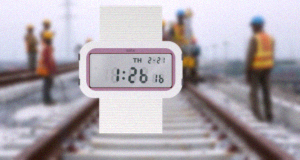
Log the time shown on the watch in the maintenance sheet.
1:26:16
